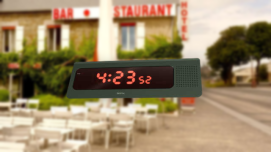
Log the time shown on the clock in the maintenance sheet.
4:23:52
